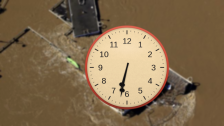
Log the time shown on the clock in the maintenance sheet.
6:32
